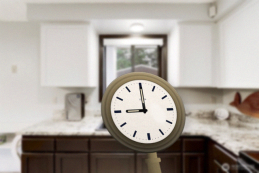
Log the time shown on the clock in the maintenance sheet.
9:00
